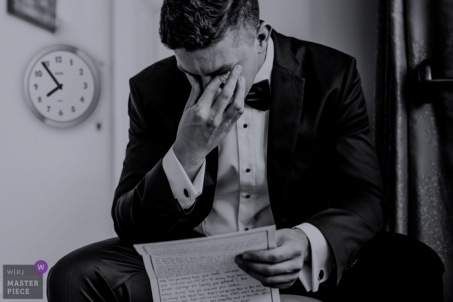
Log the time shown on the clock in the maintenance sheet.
7:54
